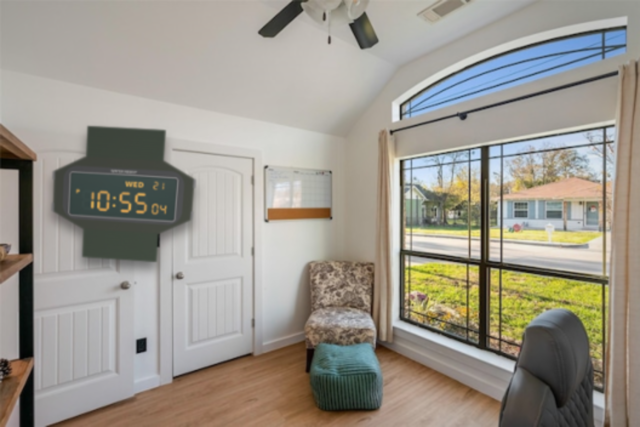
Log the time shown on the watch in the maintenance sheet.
10:55
